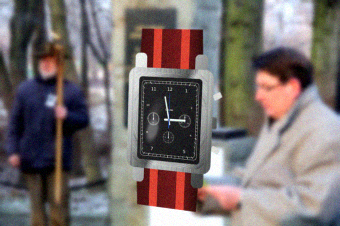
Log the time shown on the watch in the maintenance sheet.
2:58
